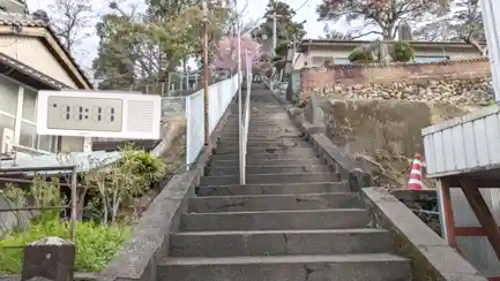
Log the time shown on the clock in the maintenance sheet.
11:11
